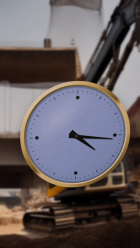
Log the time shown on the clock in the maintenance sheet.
4:16
